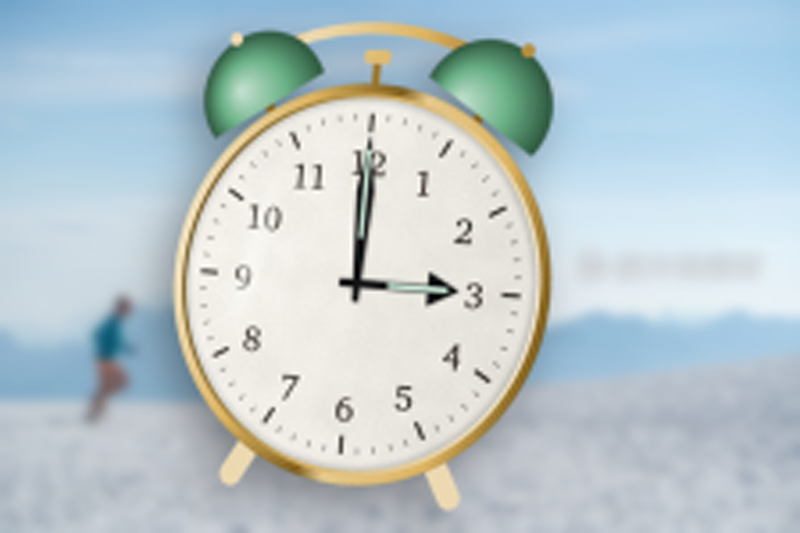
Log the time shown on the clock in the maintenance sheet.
3:00
